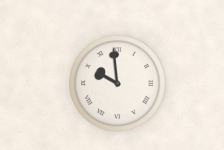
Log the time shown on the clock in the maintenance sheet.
9:59
